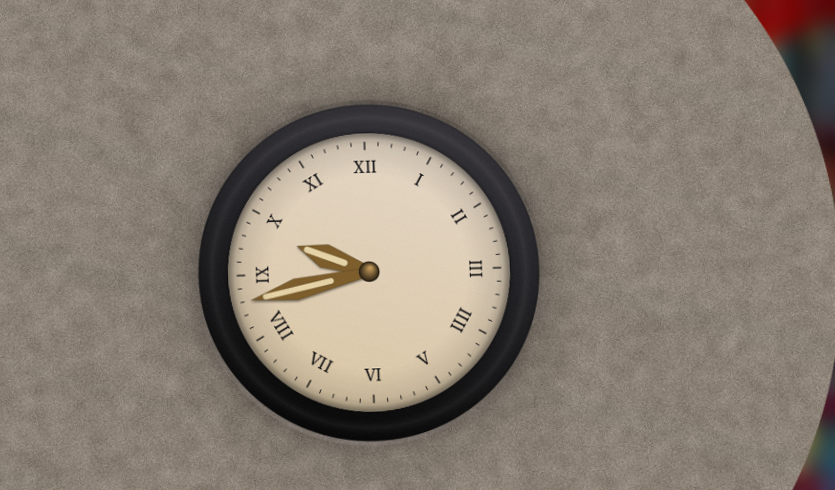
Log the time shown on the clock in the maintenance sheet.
9:43
